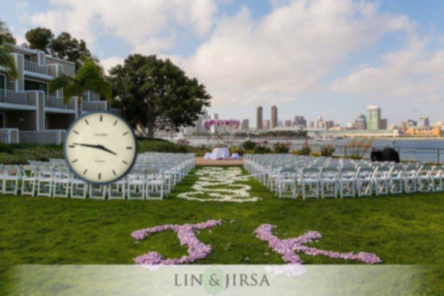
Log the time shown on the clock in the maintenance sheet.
3:46
